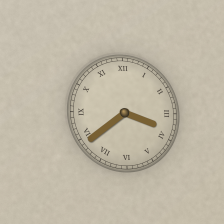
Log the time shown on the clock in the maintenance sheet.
3:39
